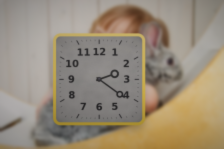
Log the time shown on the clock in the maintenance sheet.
2:21
